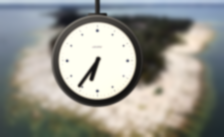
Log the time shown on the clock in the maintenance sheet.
6:36
